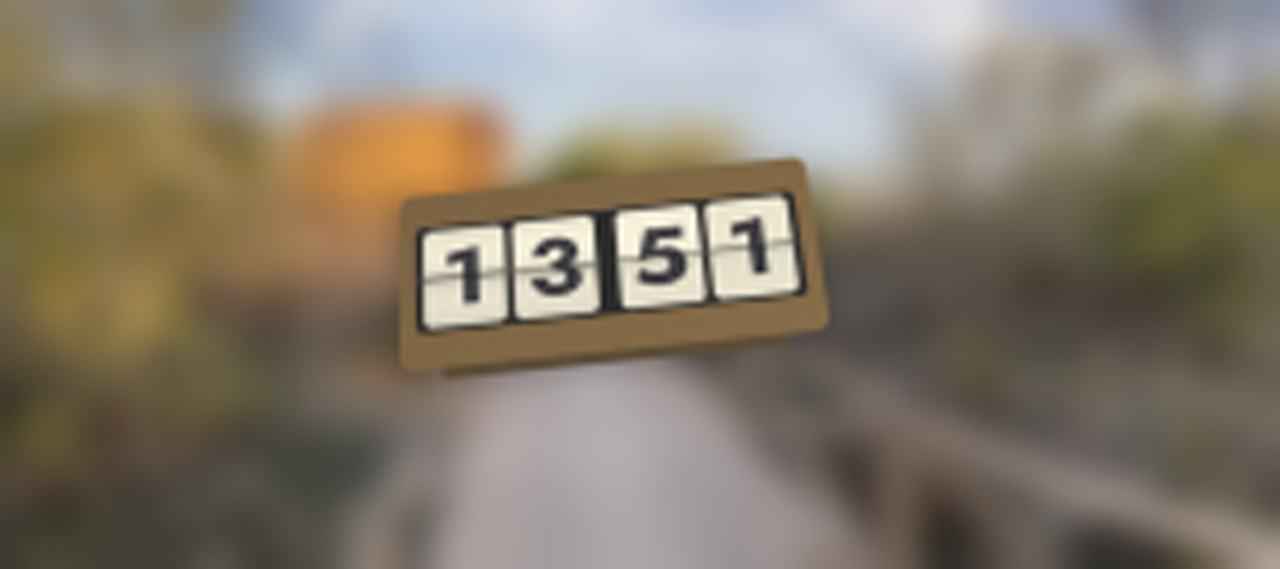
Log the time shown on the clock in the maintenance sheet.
13:51
